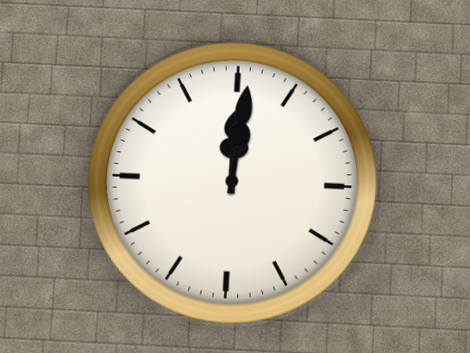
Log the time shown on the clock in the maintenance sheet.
12:01
